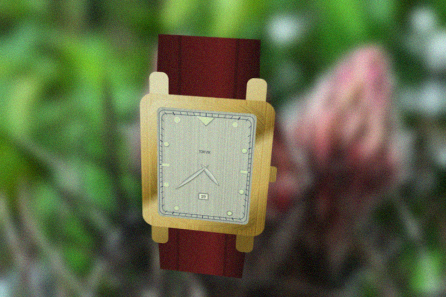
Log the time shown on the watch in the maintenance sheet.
4:38
